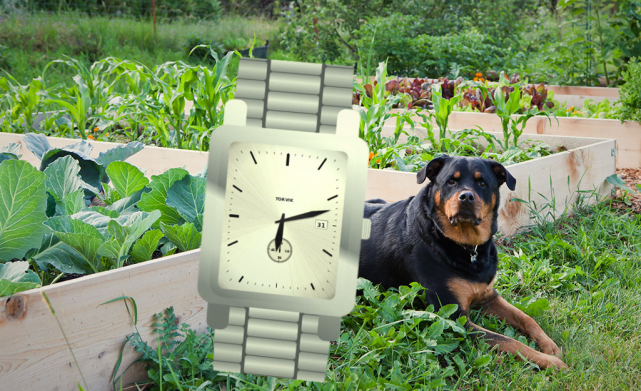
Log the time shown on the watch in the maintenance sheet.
6:12
